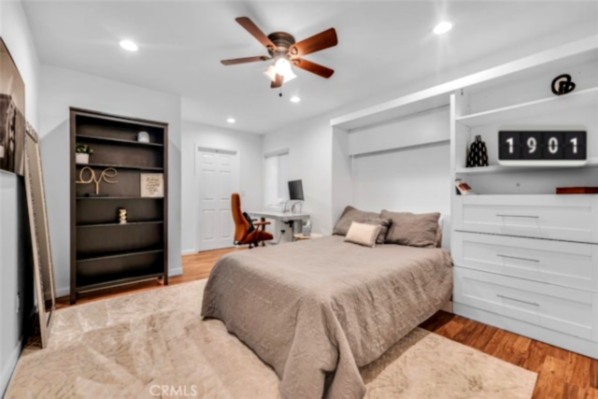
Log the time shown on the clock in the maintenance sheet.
19:01
